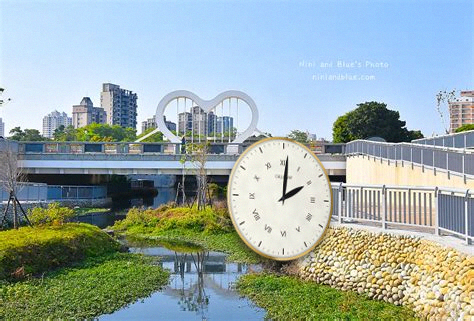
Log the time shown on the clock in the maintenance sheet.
2:01
